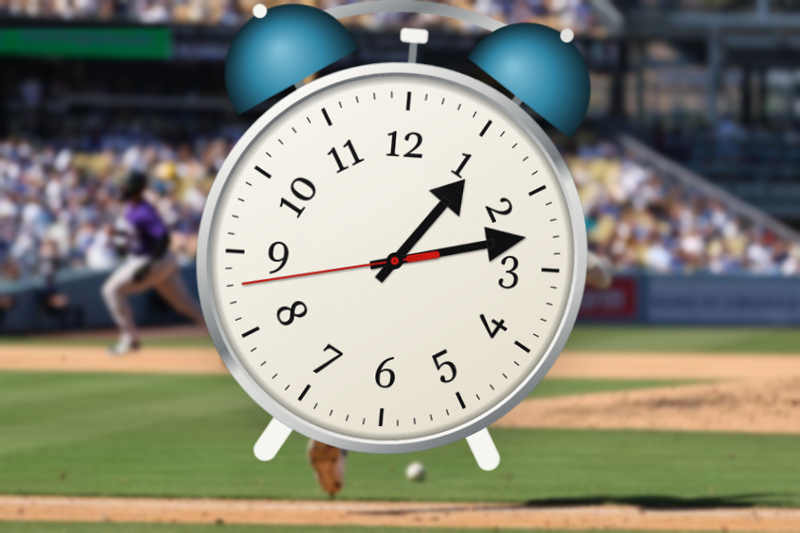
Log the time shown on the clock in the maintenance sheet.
1:12:43
